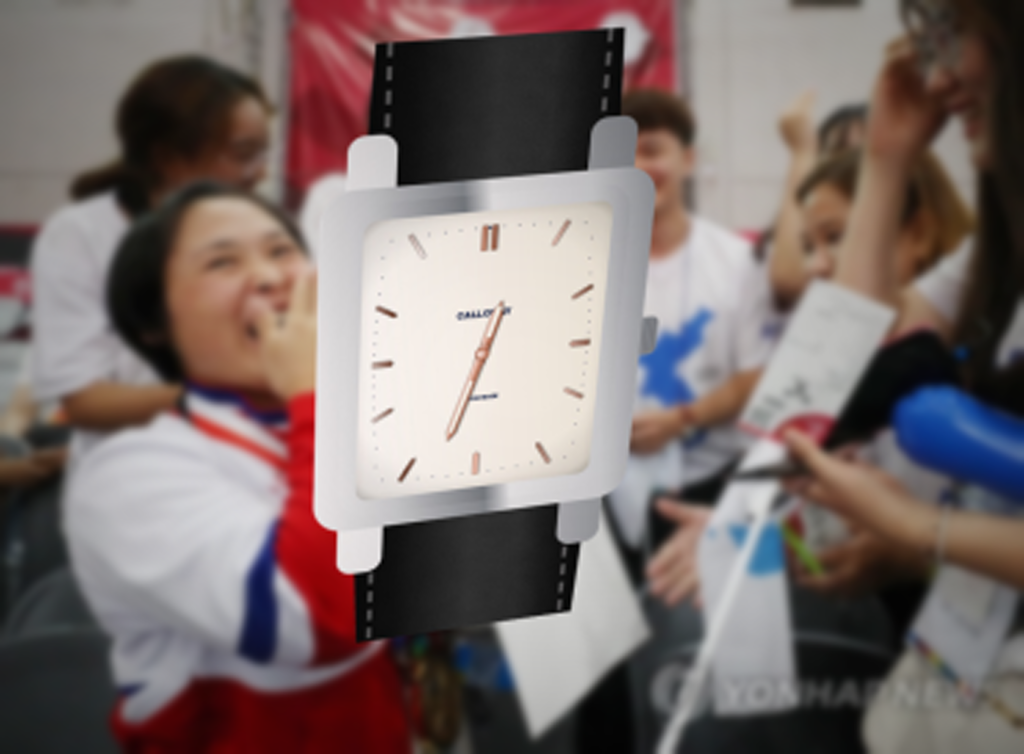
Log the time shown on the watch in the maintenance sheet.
12:33
